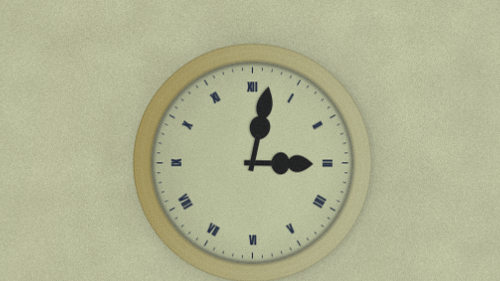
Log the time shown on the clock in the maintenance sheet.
3:02
